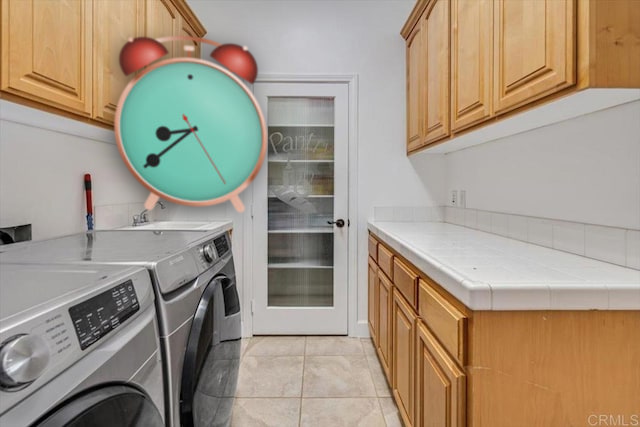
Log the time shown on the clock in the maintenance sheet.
8:38:25
